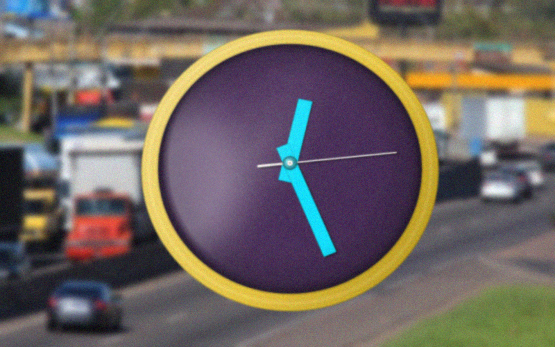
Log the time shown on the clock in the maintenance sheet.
12:26:14
